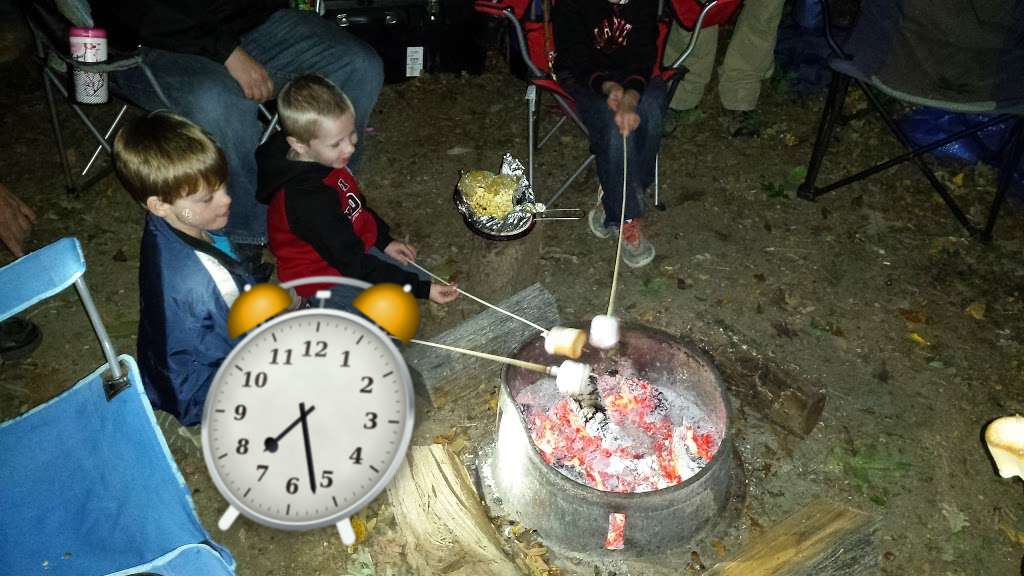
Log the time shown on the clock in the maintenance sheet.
7:27
